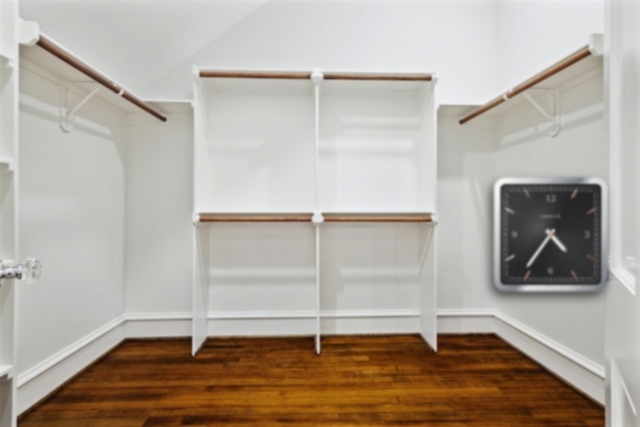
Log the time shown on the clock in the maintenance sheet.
4:36
